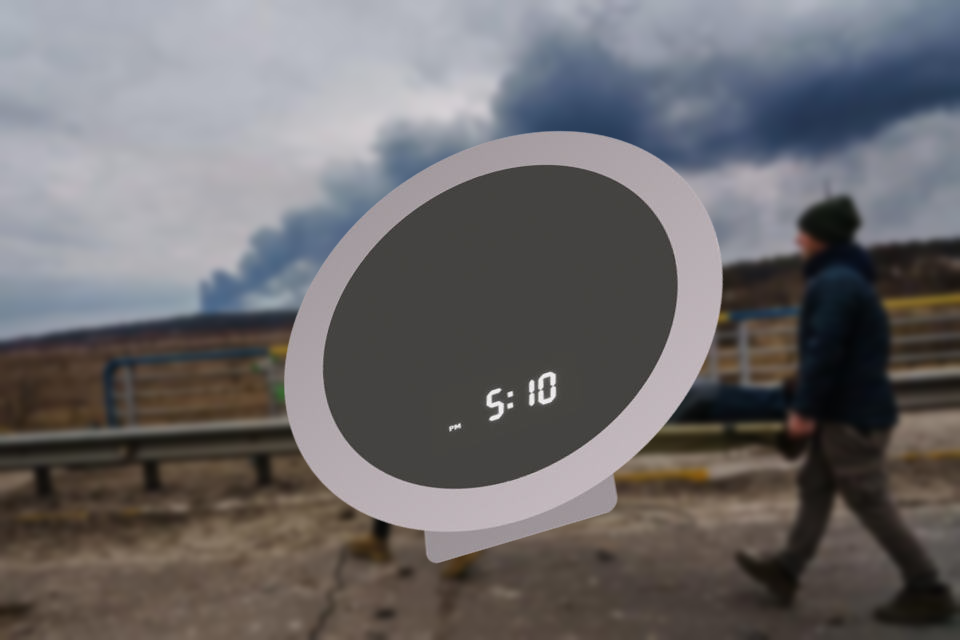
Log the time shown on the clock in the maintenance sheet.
5:10
